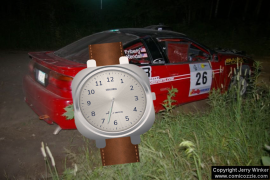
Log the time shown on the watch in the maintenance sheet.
6:33
